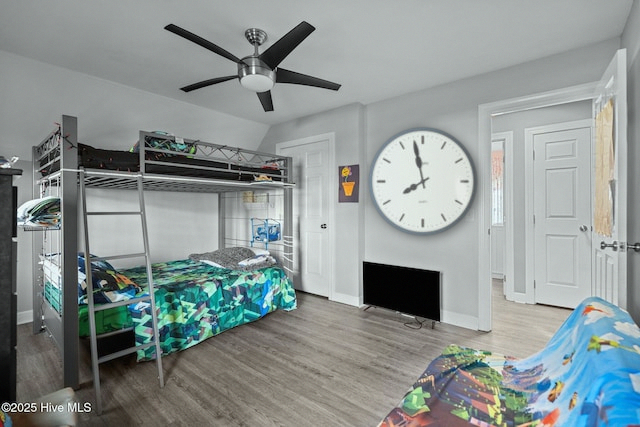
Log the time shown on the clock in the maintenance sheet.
7:58
